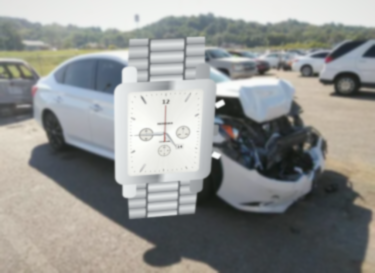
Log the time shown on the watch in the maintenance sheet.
4:45
